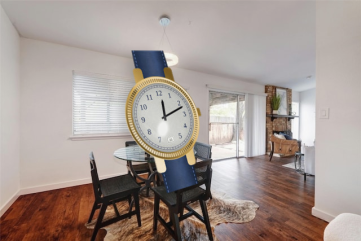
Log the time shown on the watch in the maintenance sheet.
12:12
